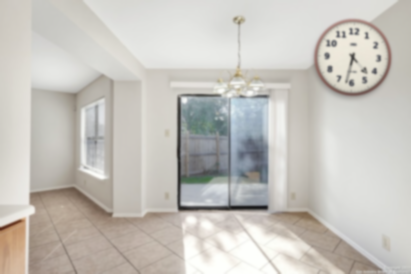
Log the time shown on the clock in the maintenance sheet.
4:32
